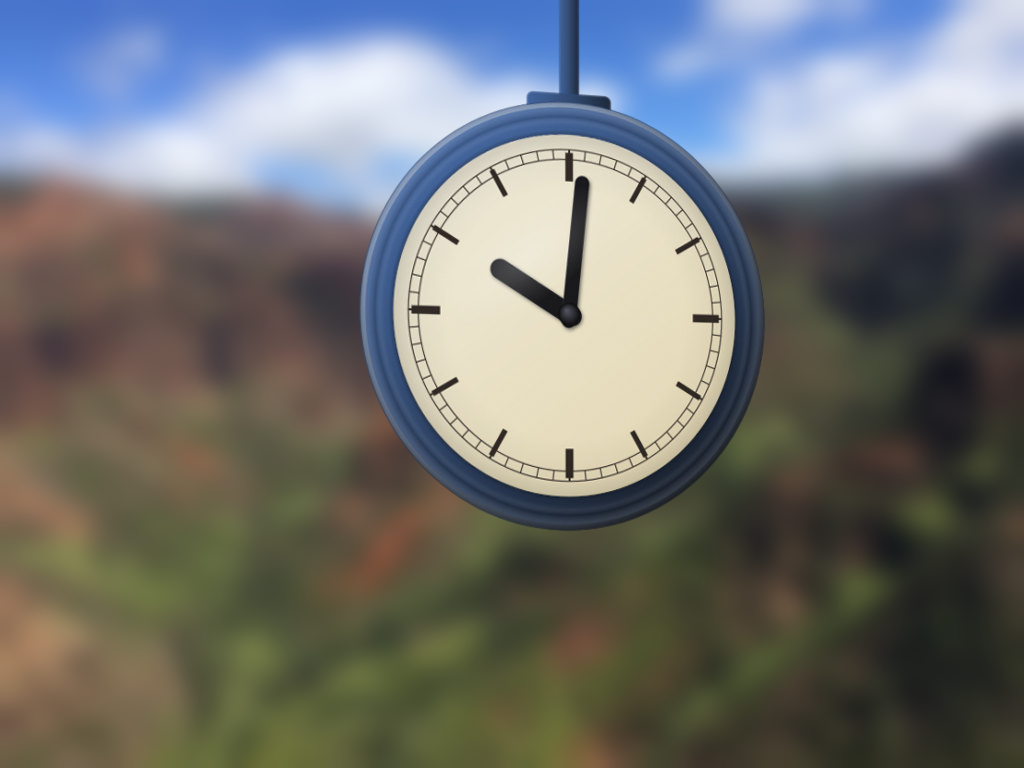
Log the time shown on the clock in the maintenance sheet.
10:01
